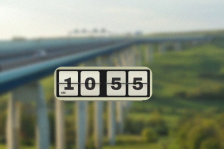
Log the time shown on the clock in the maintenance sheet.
10:55
